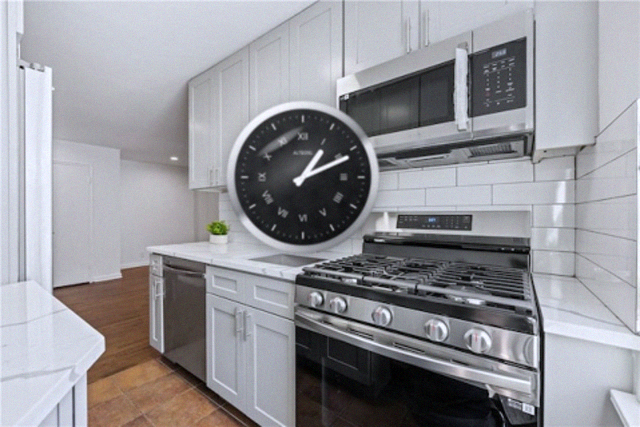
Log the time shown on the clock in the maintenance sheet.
1:11
